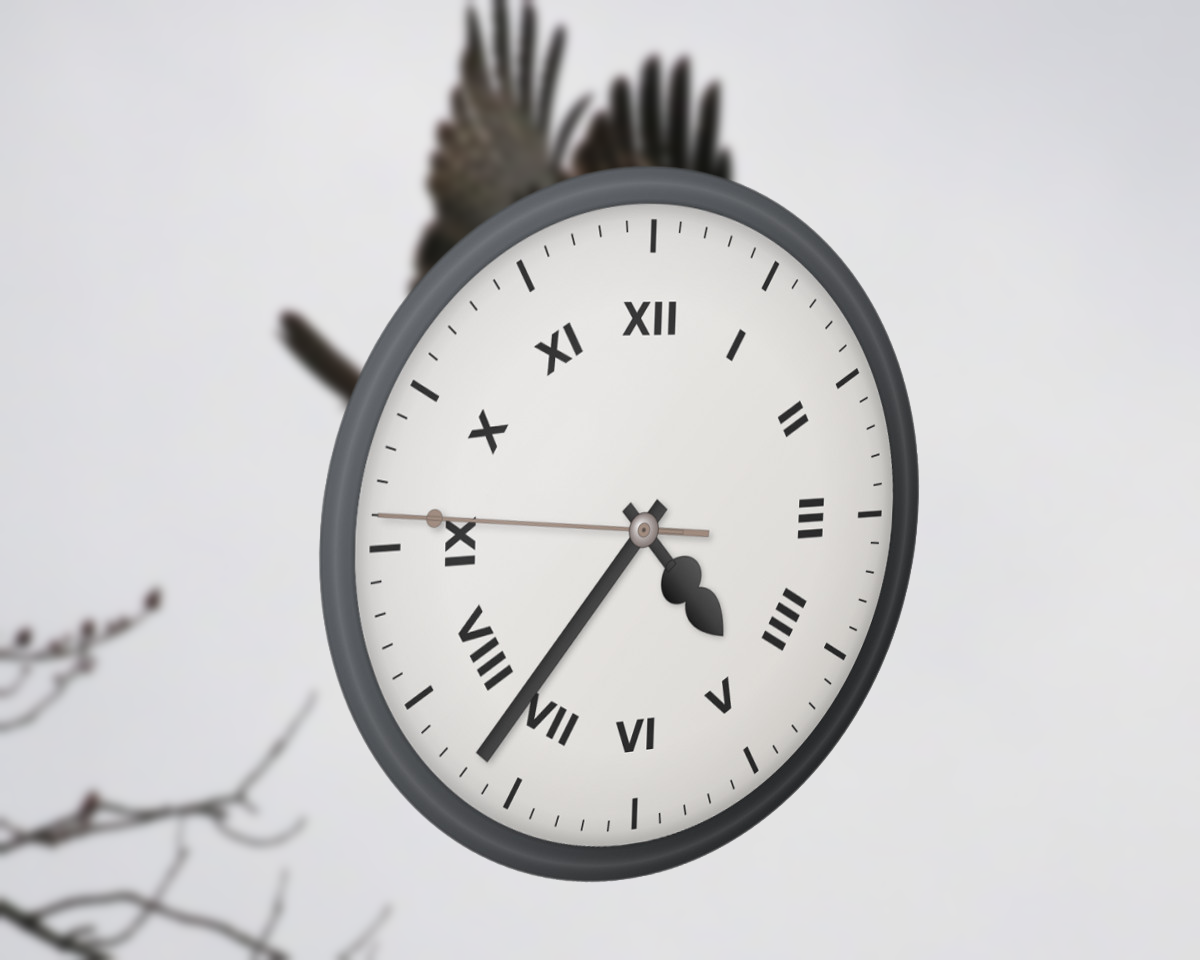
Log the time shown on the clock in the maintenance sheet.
4:36:46
